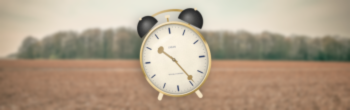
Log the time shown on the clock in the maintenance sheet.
10:24
